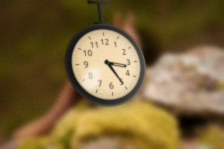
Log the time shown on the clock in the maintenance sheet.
3:25
